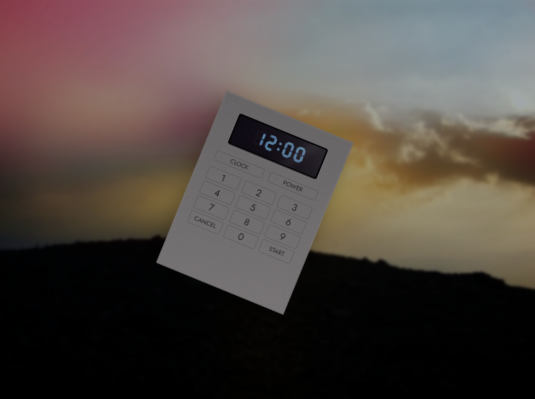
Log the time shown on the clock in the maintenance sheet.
12:00
